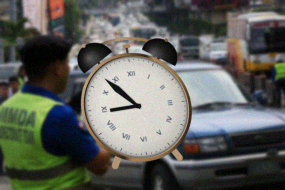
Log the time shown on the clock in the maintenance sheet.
8:53
